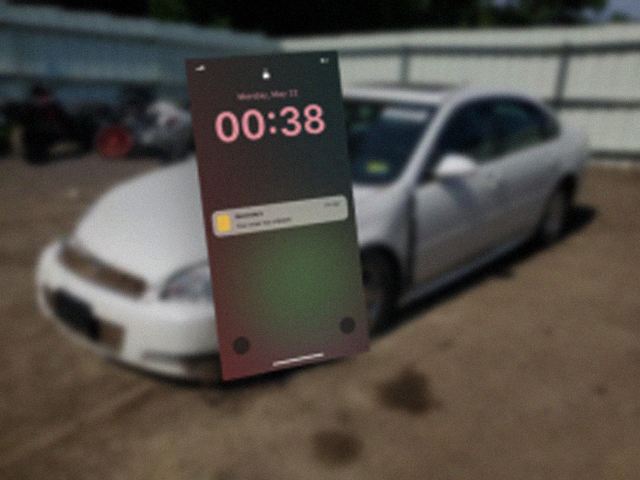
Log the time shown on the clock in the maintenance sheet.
0:38
